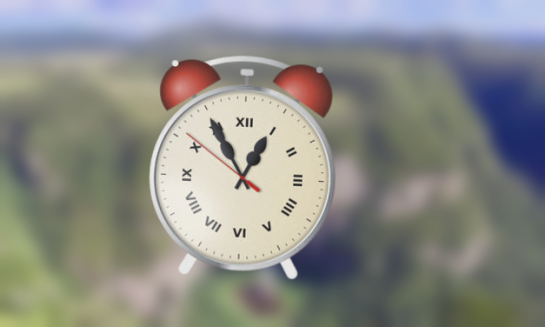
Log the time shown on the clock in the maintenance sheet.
12:54:51
